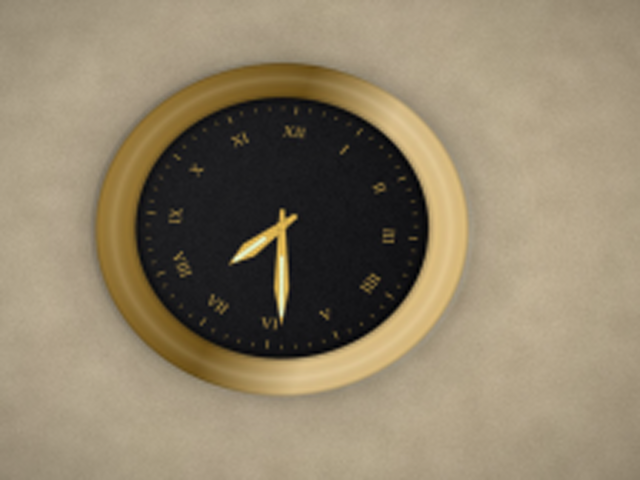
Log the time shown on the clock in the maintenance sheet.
7:29
